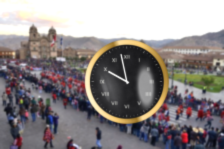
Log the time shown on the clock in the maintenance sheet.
9:58
